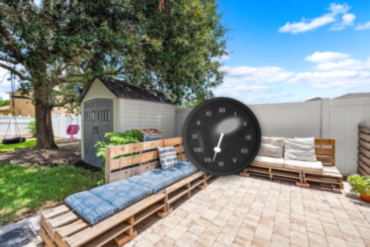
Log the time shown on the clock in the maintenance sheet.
6:33
